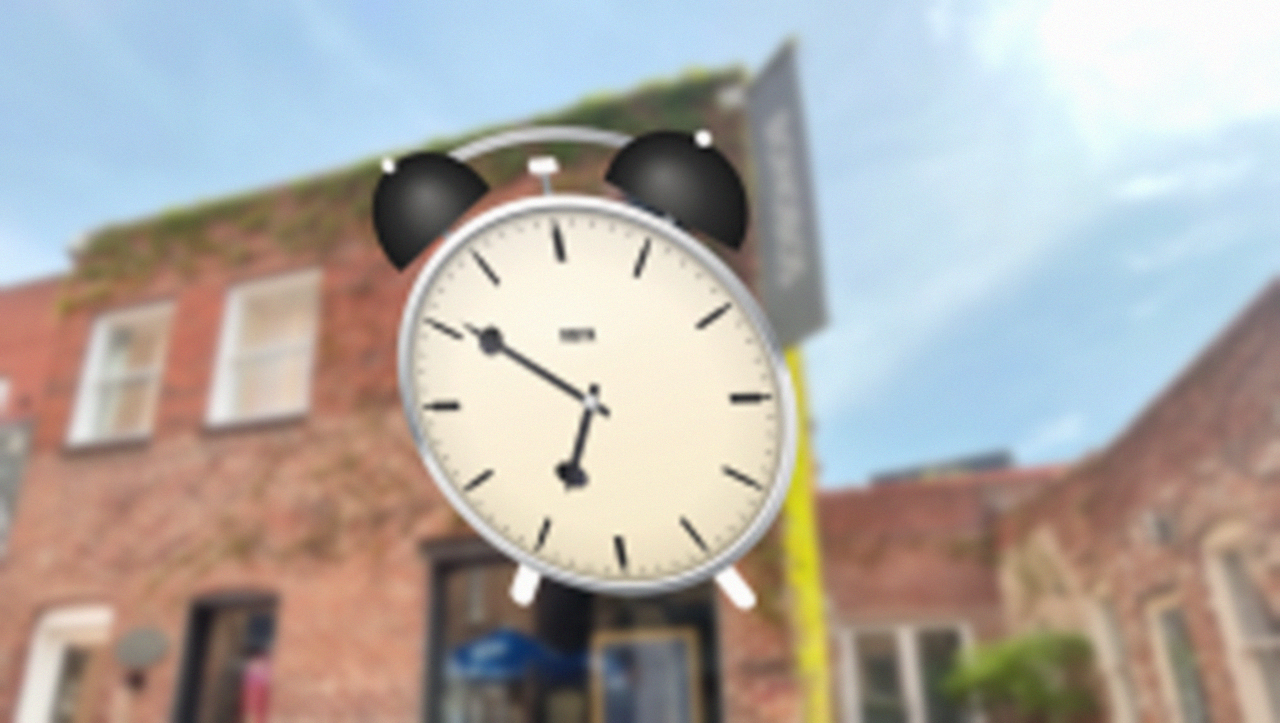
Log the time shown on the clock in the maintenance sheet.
6:51
